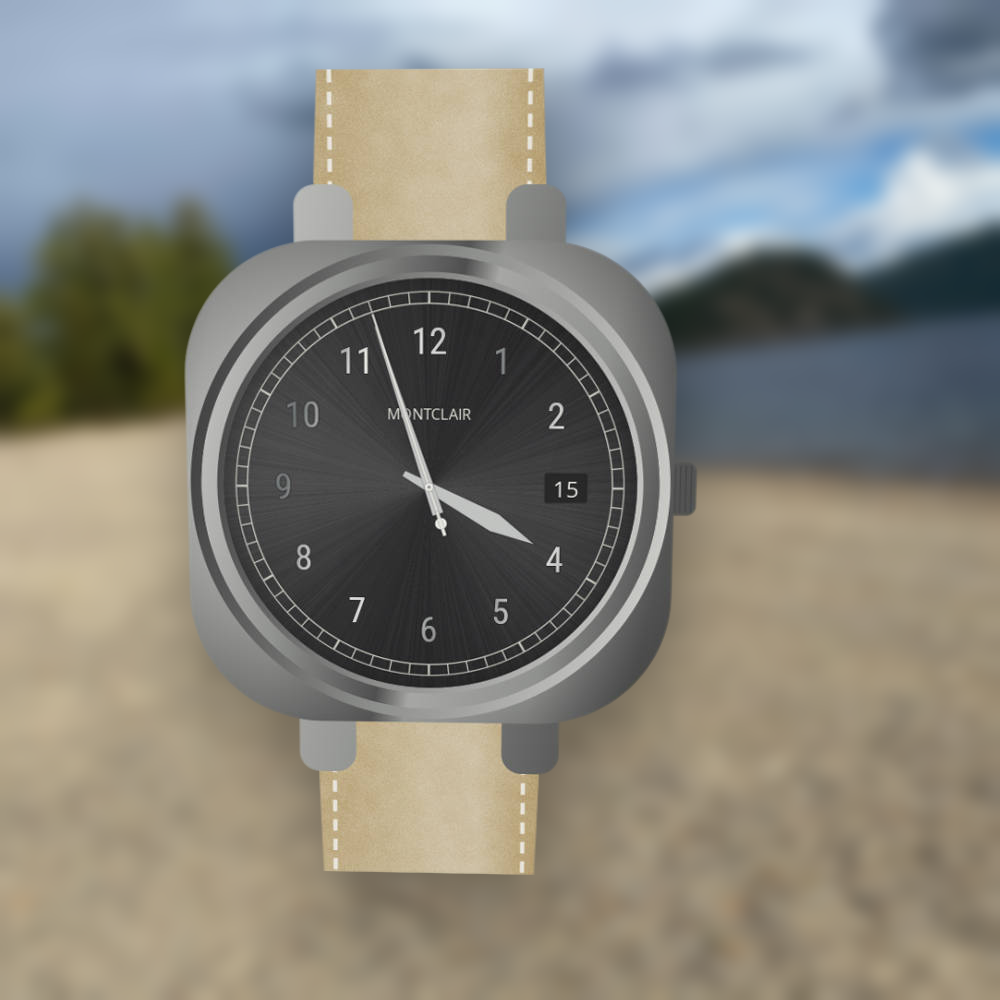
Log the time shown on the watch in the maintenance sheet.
3:56:57
